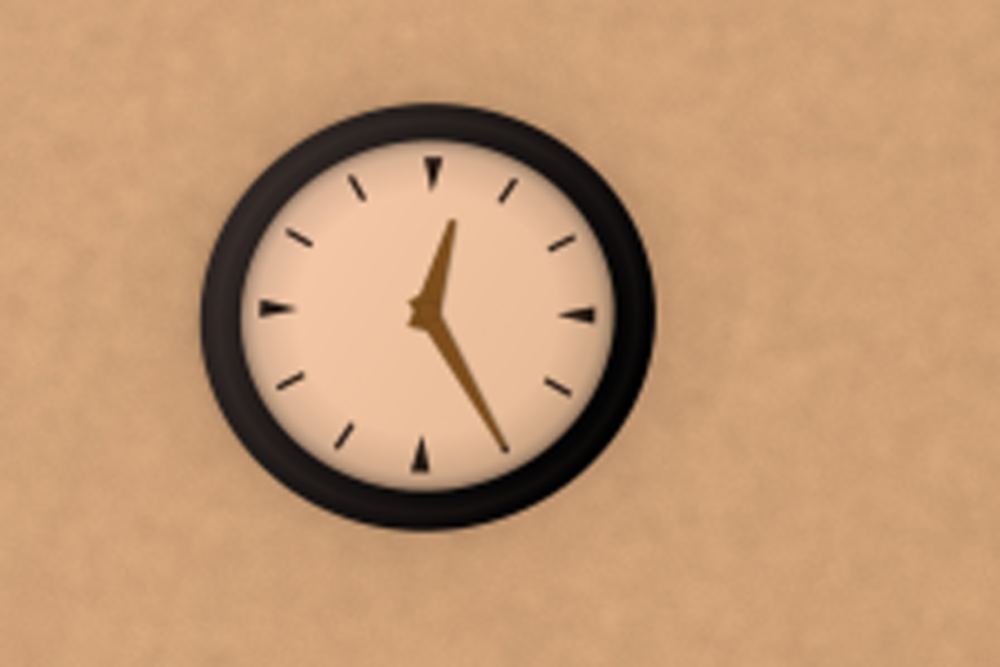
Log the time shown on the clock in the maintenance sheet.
12:25
